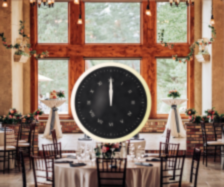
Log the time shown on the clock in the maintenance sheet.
12:00
